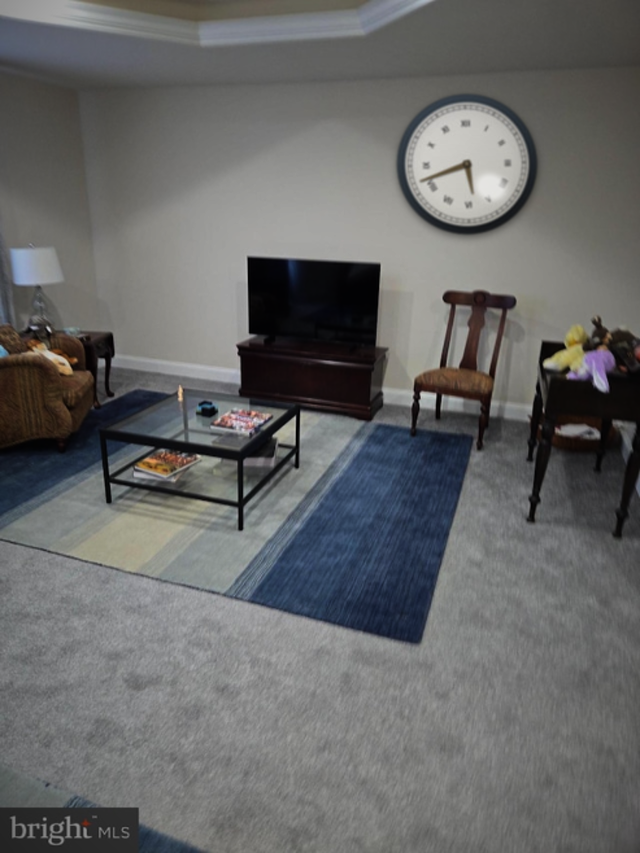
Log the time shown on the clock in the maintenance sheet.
5:42
